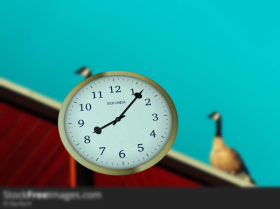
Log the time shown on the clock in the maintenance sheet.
8:07
